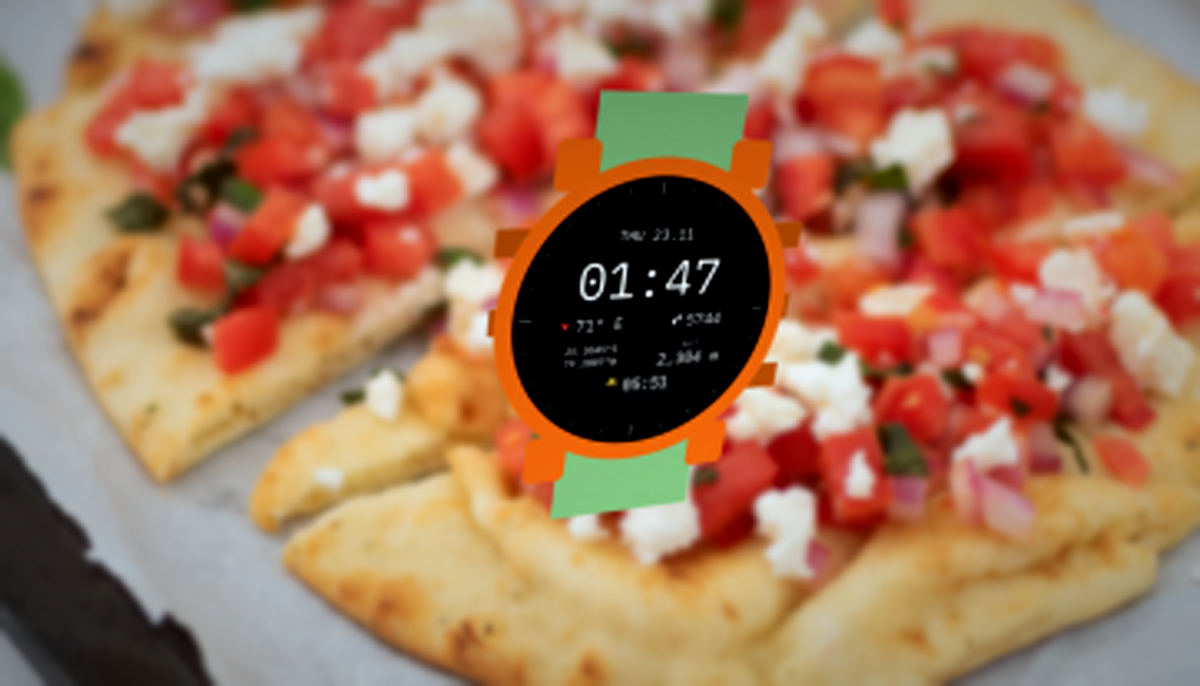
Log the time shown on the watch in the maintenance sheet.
1:47
